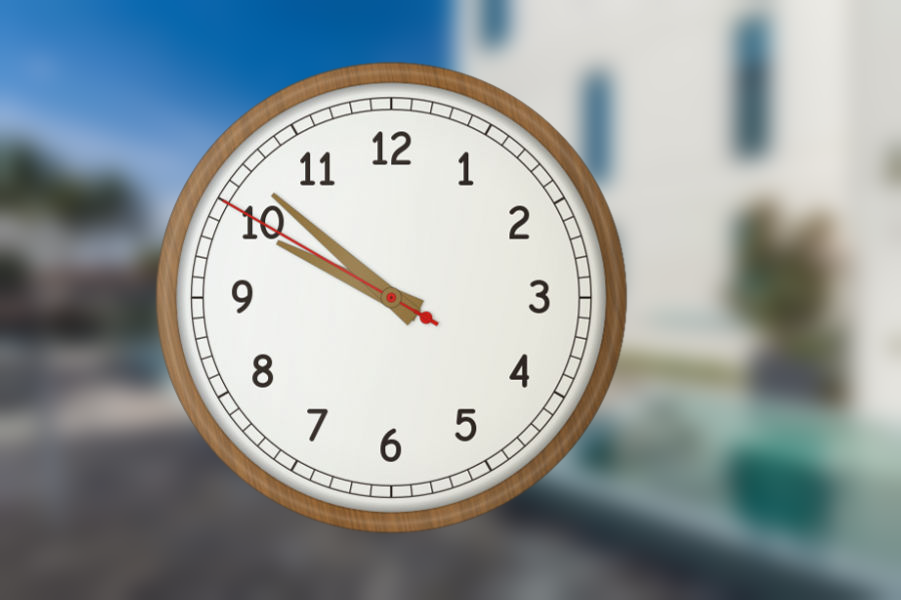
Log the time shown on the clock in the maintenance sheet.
9:51:50
